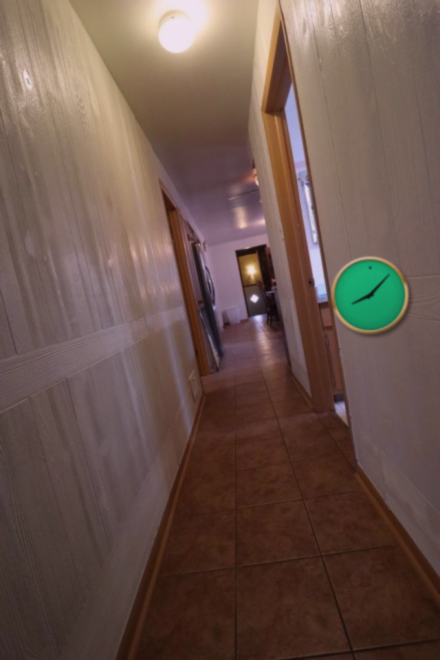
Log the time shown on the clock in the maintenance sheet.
8:07
